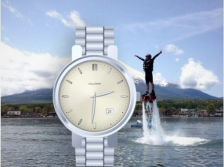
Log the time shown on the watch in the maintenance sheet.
2:31
